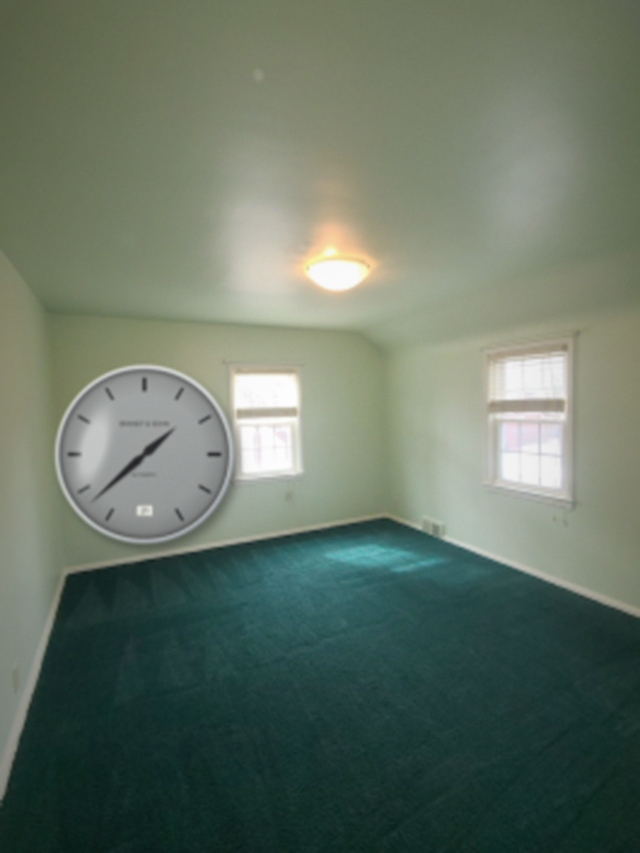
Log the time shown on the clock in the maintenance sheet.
1:38
